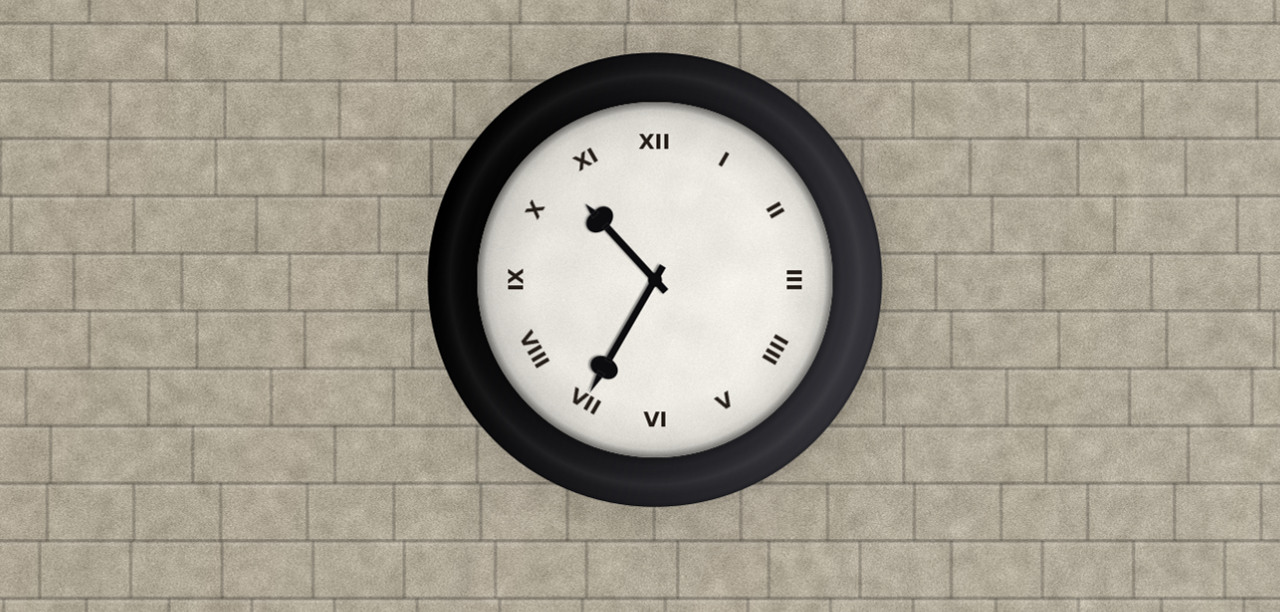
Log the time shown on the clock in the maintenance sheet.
10:35
